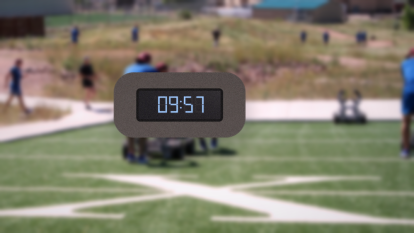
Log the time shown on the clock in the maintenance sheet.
9:57
